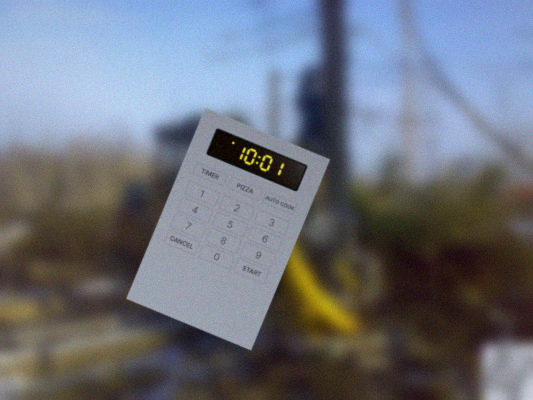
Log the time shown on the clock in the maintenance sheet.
10:01
